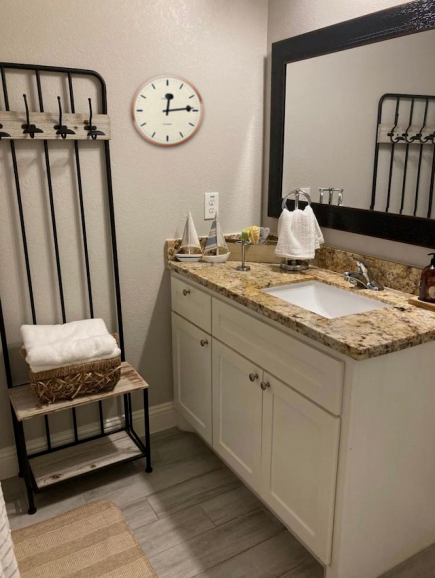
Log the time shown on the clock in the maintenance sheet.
12:14
